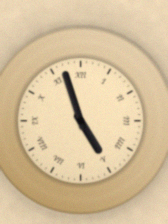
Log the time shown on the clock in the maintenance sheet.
4:57
